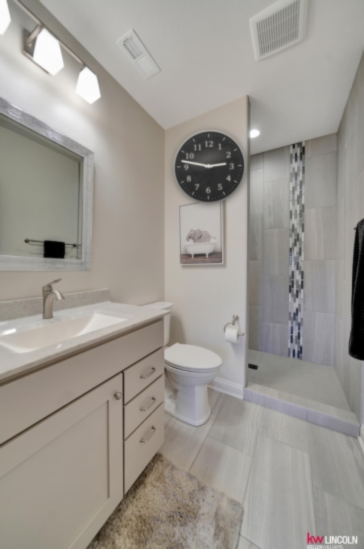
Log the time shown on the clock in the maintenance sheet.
2:47
